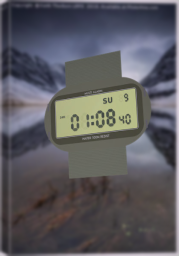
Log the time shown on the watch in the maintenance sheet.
1:08:40
